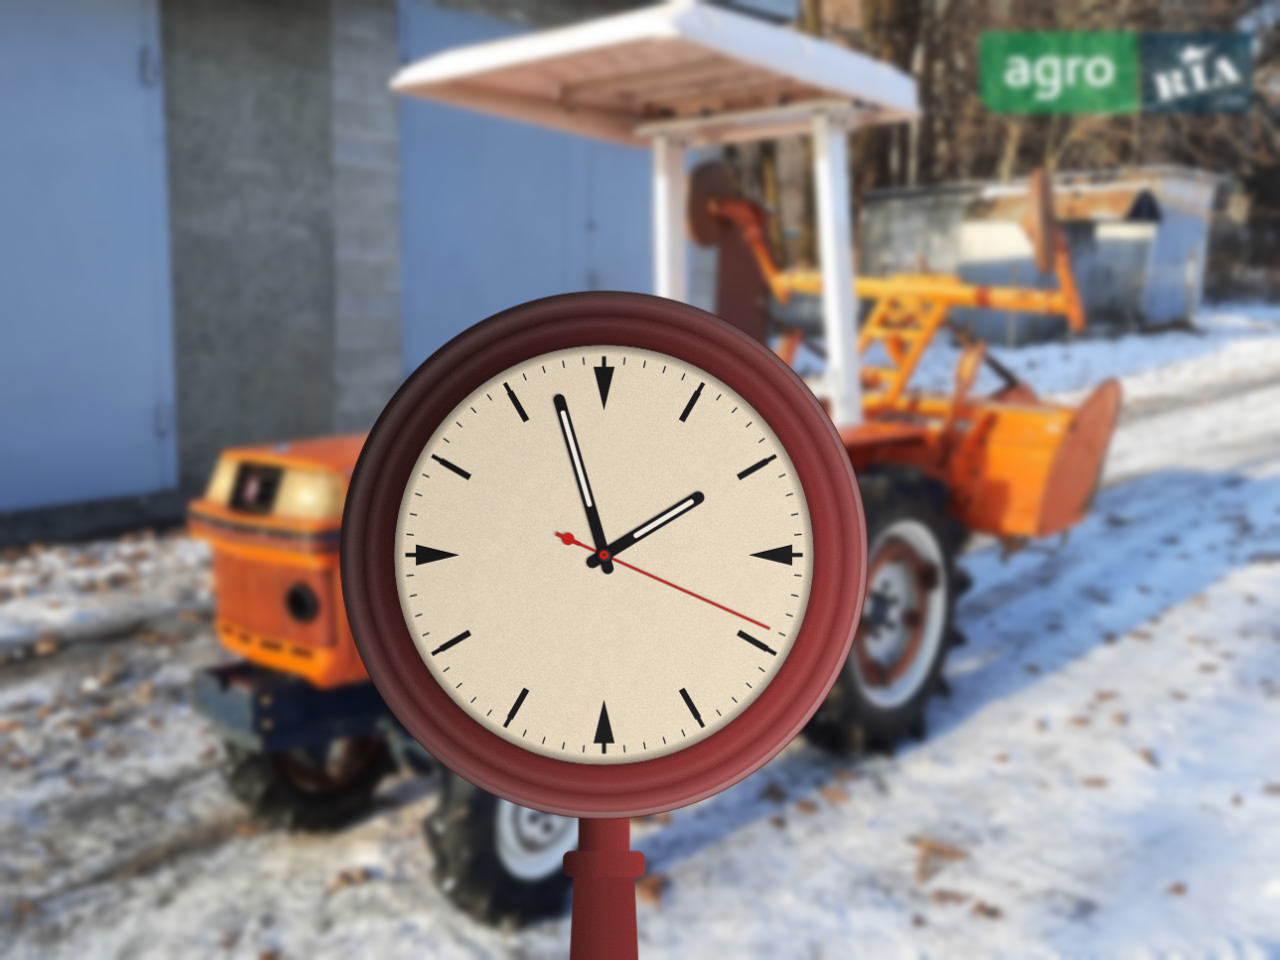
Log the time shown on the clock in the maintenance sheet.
1:57:19
